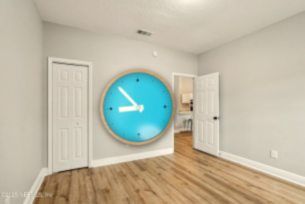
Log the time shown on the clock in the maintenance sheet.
8:53
